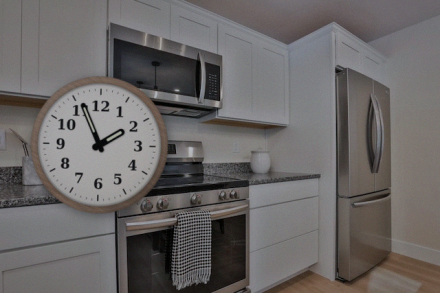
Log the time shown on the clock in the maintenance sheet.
1:56
